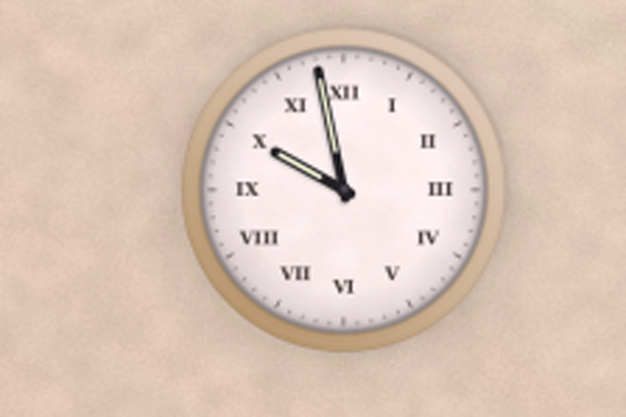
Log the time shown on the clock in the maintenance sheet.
9:58
